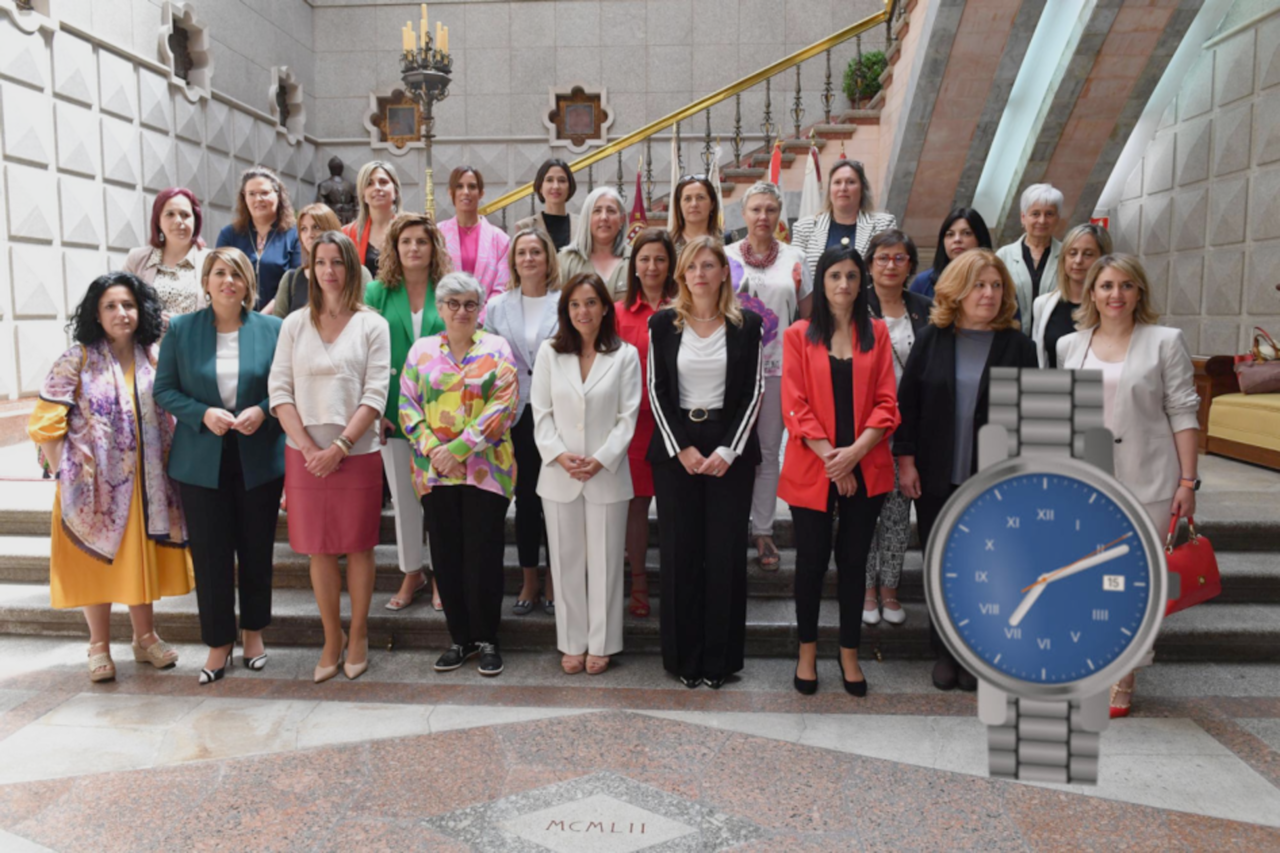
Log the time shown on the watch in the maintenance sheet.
7:11:10
